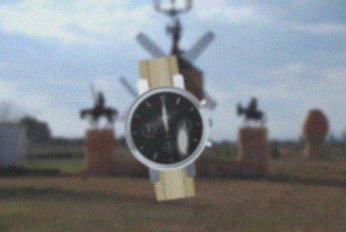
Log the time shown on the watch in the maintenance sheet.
12:00
